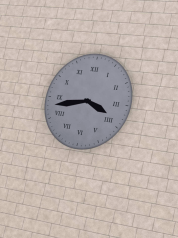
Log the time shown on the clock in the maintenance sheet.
3:43
